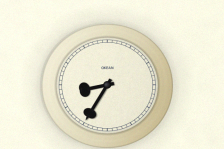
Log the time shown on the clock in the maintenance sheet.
8:35
